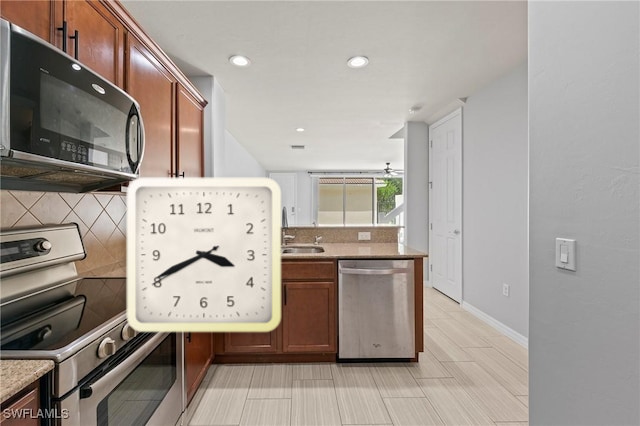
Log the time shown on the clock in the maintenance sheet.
3:40:40
